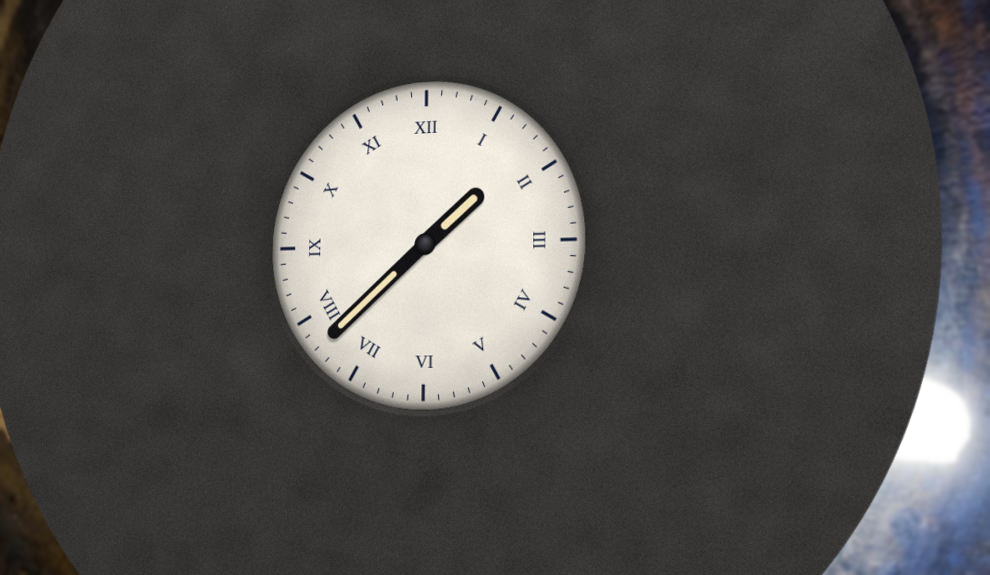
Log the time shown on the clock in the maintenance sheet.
1:38
